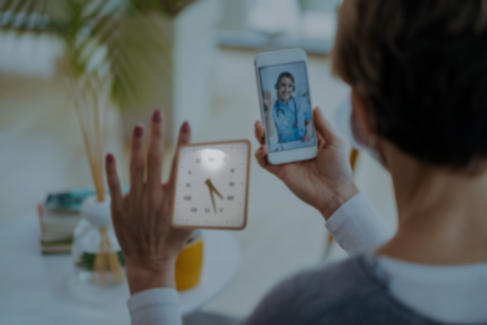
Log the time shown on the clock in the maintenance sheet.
4:27
